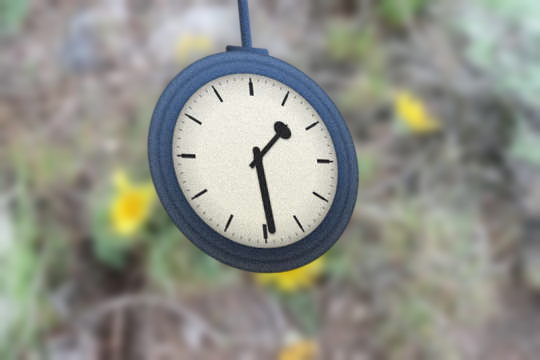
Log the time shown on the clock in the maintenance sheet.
1:29
